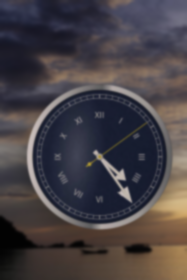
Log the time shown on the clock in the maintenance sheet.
4:24:09
